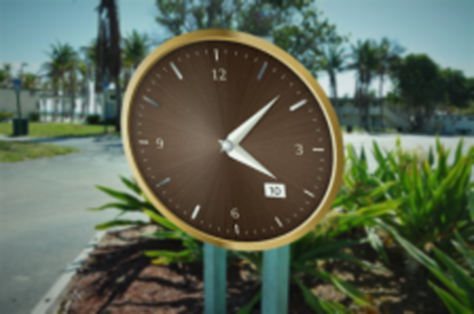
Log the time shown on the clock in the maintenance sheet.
4:08
